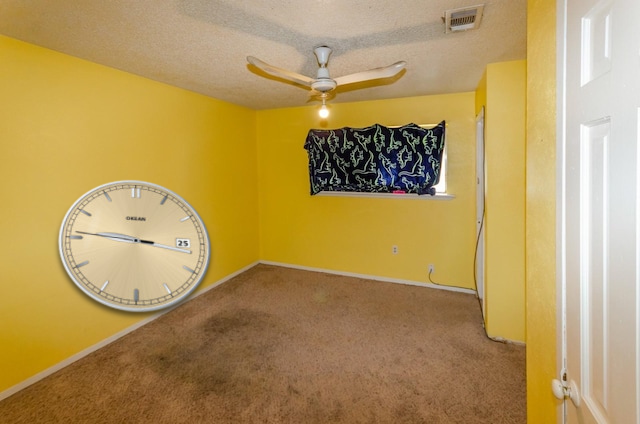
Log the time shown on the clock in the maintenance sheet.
9:16:46
